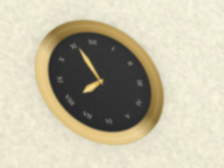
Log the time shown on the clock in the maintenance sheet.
7:56
